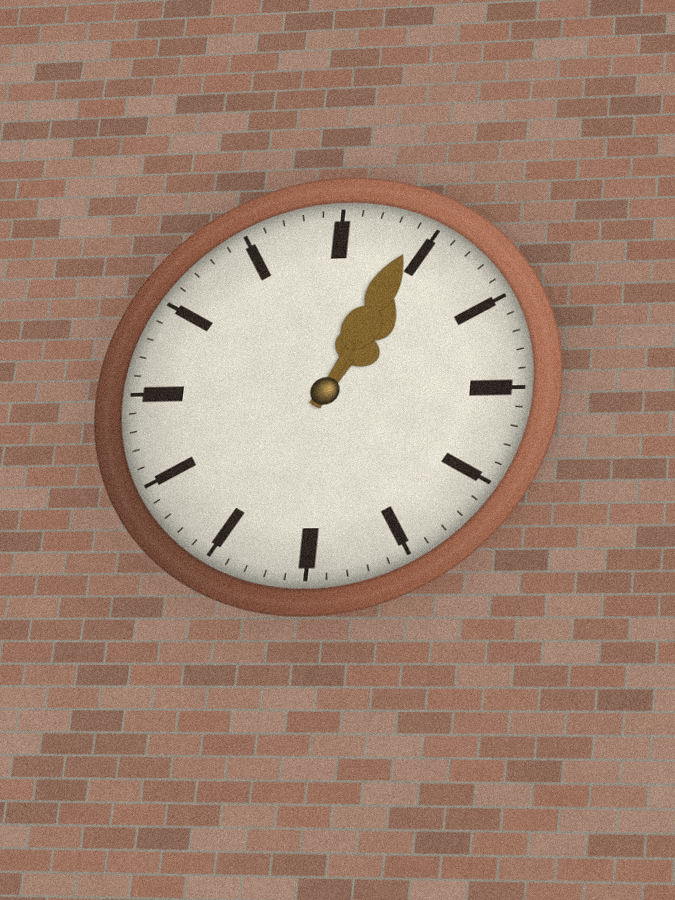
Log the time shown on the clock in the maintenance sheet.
1:04
